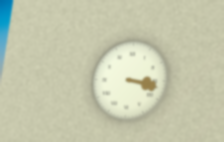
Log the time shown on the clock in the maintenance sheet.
3:17
